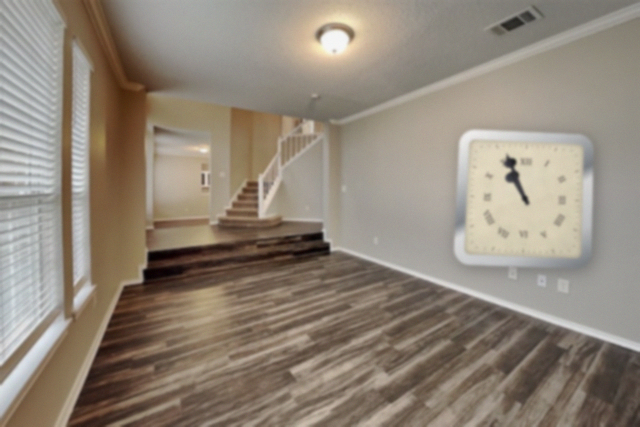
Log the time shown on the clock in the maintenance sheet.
10:56
